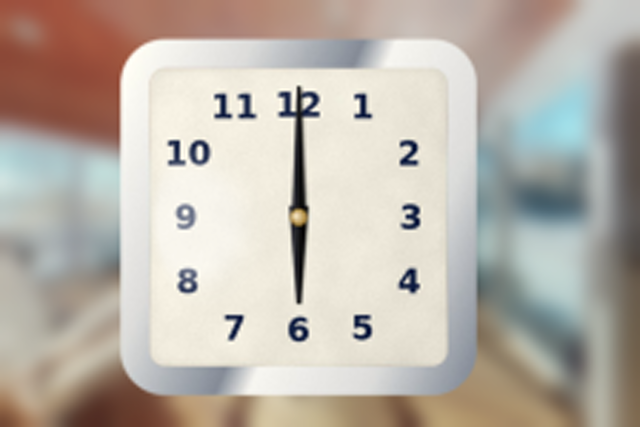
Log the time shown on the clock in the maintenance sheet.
6:00
